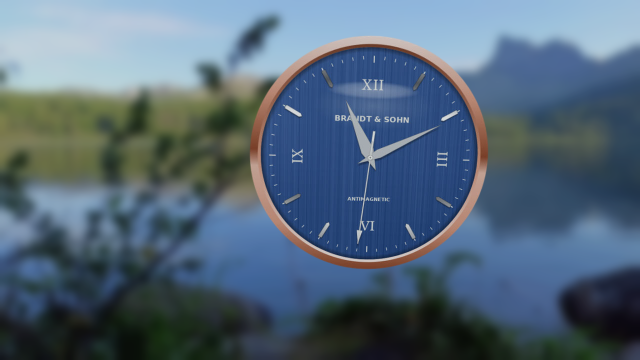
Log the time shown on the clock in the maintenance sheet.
11:10:31
